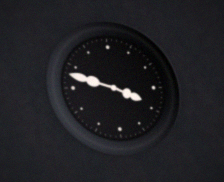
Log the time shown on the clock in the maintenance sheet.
3:48
